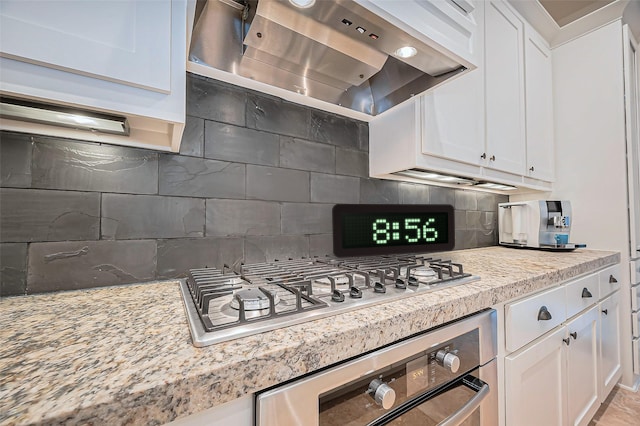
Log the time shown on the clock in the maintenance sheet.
8:56
